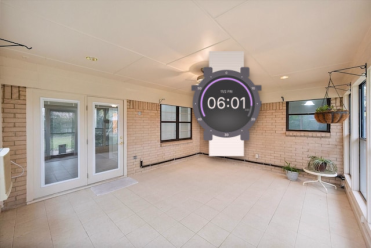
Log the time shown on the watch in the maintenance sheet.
6:01
